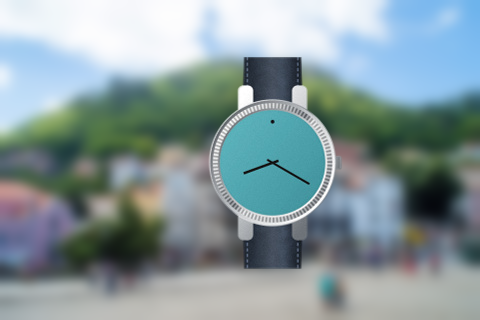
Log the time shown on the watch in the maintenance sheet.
8:20
